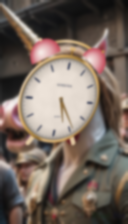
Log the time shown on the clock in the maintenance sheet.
5:24
